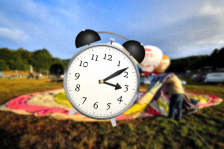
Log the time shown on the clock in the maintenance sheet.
3:08
